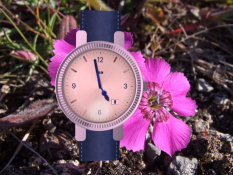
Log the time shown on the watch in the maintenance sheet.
4:58
